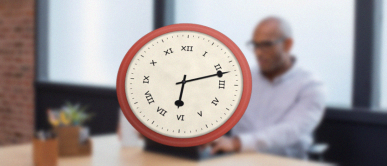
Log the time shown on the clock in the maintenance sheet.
6:12
